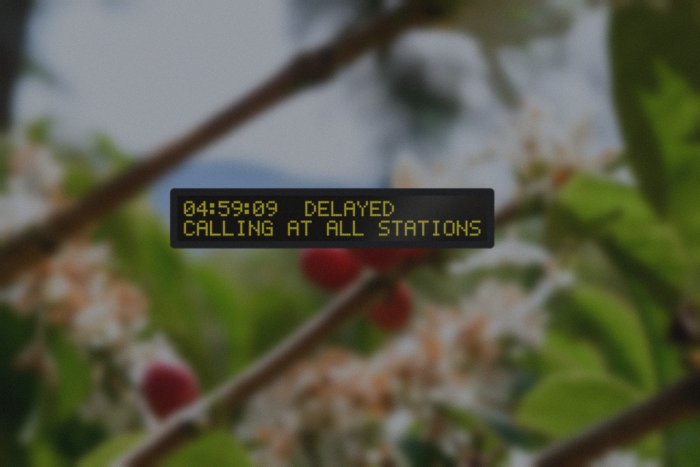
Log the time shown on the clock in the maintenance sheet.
4:59:09
